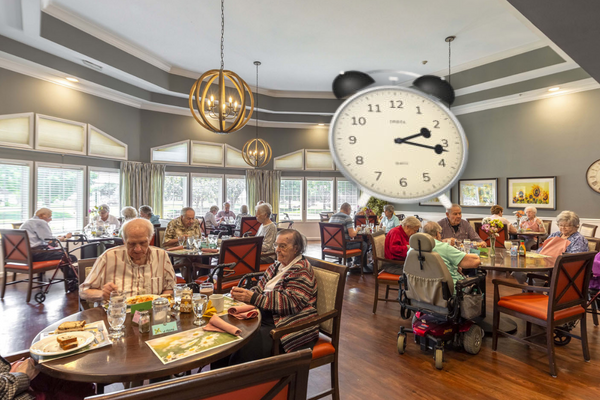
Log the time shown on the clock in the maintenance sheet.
2:17
